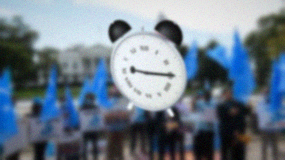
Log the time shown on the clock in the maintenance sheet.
9:15
